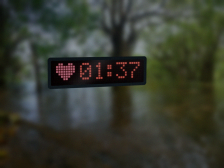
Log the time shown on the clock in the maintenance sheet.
1:37
